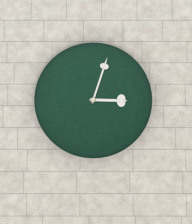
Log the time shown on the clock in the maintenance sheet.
3:03
